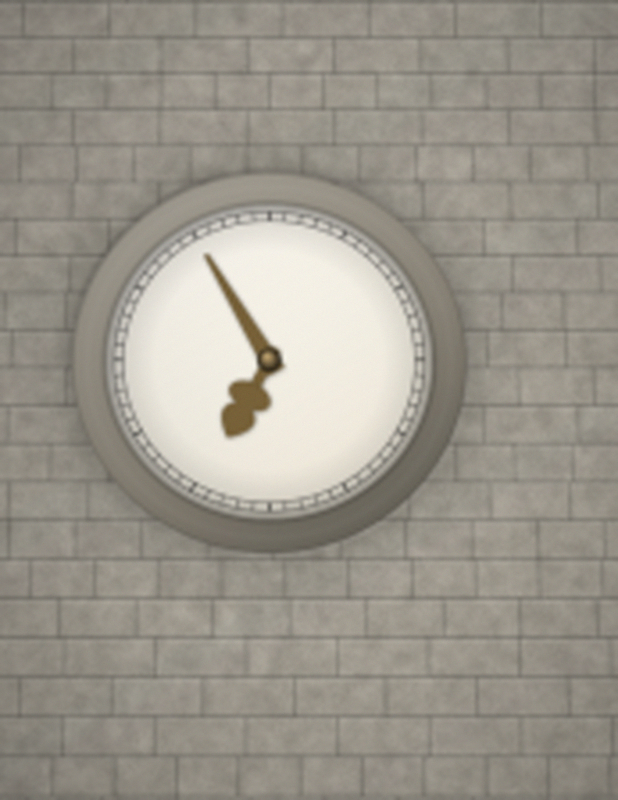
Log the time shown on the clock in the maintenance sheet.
6:55
